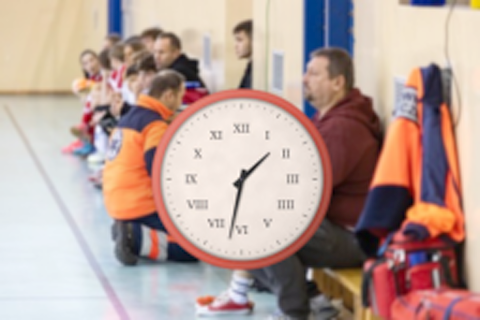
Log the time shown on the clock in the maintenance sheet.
1:32
